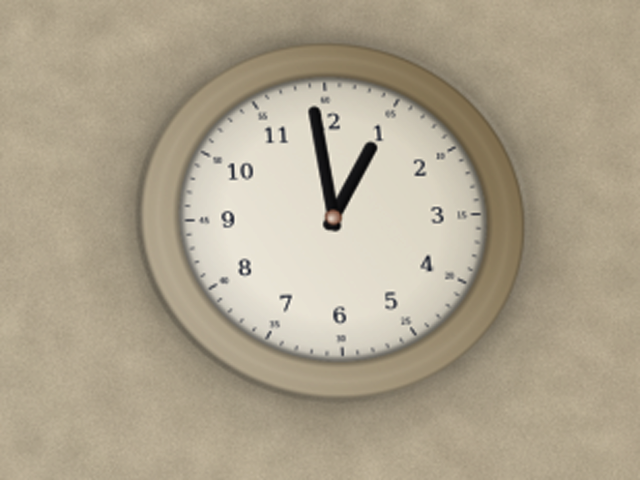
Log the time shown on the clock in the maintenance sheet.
12:59
